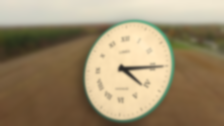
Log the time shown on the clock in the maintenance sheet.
4:15
